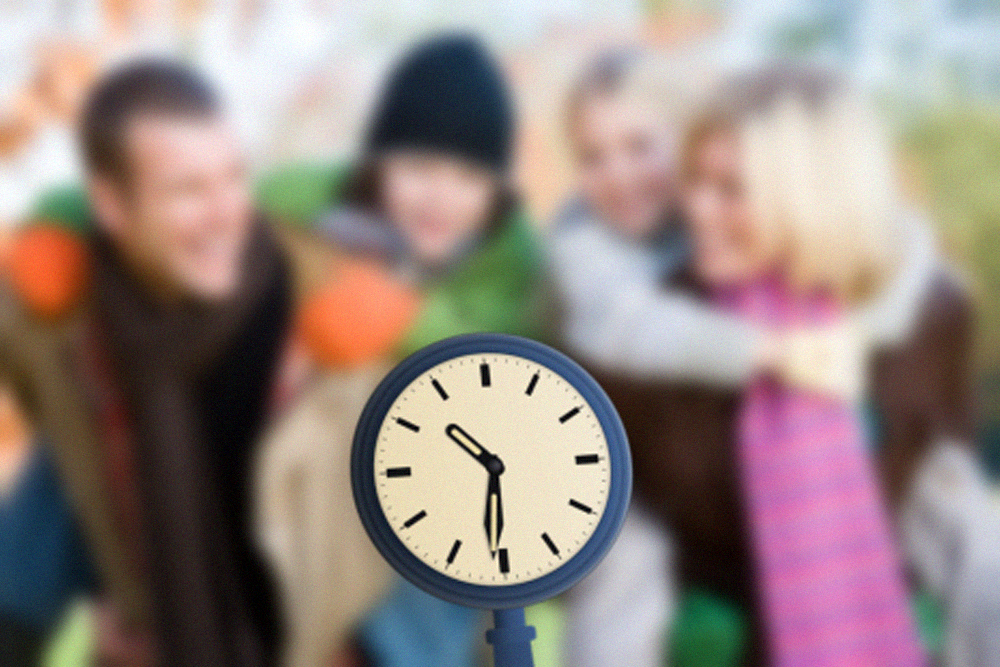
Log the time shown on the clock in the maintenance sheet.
10:31
